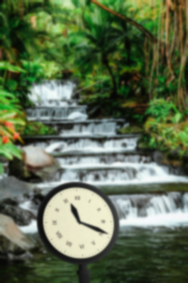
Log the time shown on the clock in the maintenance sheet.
11:19
